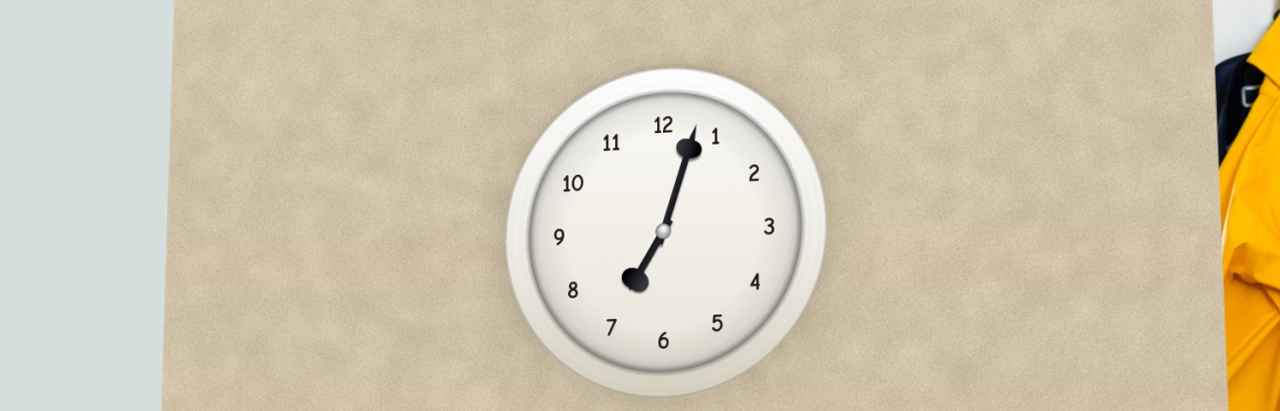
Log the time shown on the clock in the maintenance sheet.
7:03
